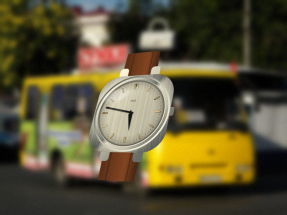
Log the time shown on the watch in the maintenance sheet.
5:47
